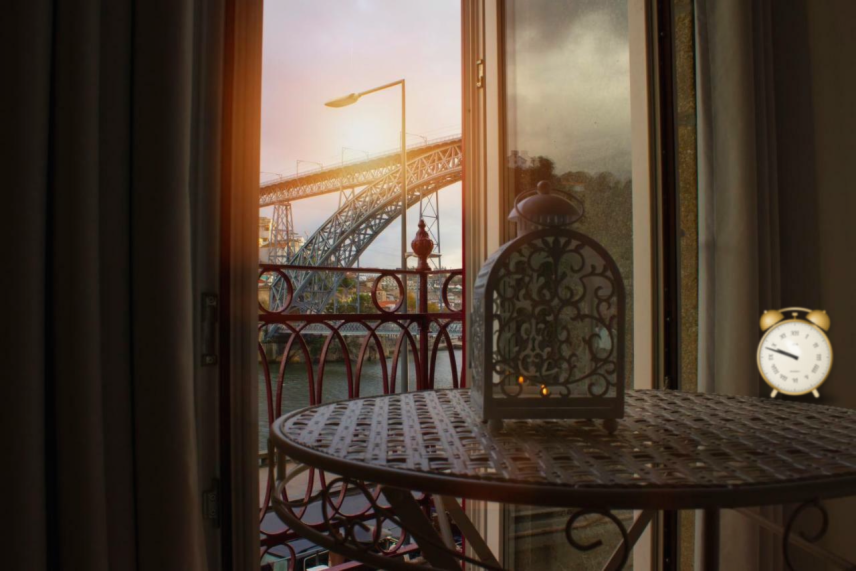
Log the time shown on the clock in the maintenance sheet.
9:48
